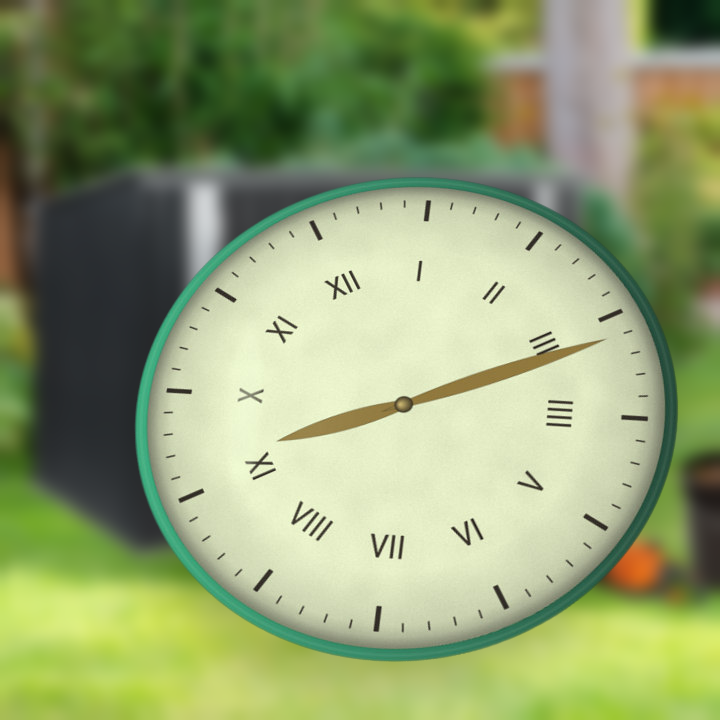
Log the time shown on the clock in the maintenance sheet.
9:16
